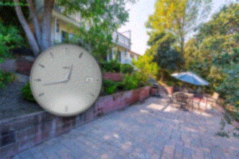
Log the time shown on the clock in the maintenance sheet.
12:43
